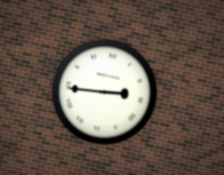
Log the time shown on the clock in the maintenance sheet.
2:44
